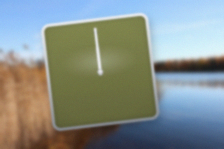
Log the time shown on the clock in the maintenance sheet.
12:00
